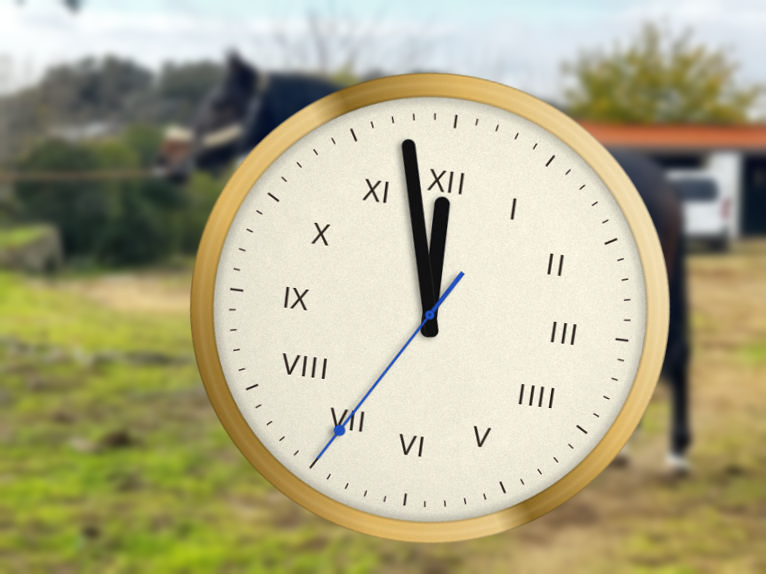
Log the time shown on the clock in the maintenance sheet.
11:57:35
